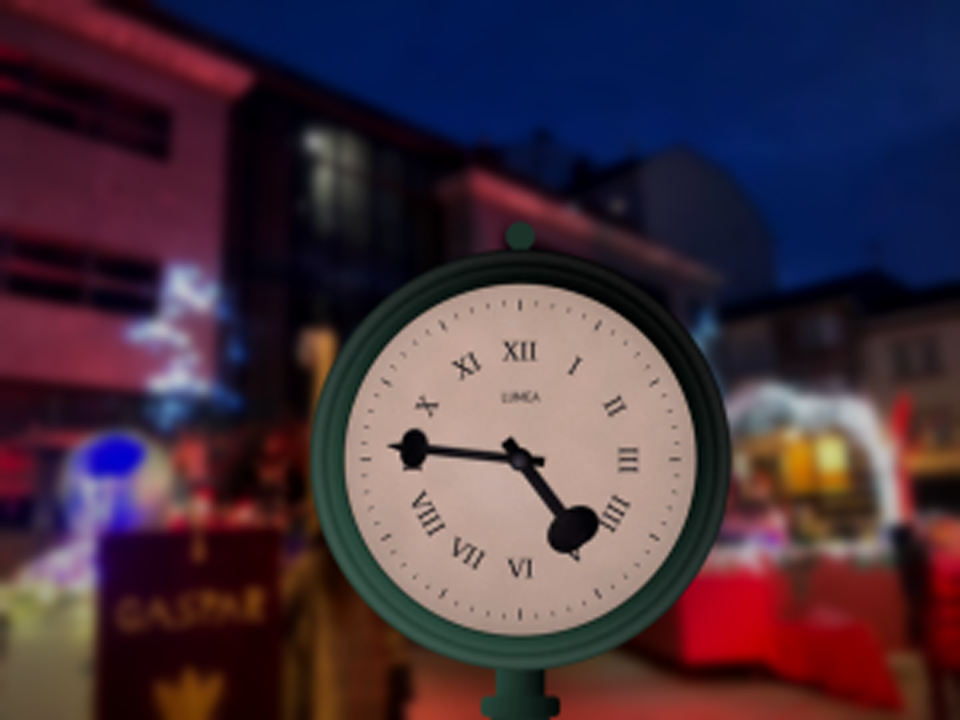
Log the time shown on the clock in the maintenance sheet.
4:46
